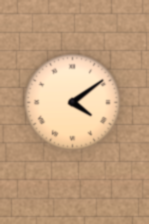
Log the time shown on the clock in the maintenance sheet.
4:09
